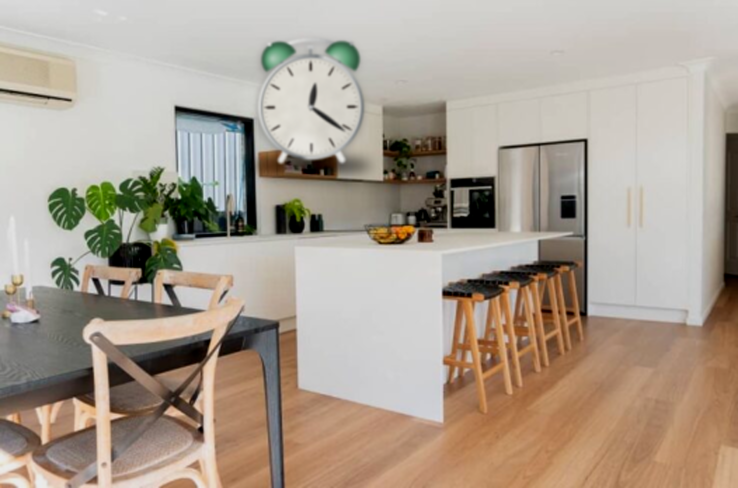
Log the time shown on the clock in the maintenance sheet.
12:21
